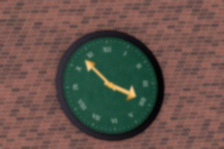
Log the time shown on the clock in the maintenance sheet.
3:53
